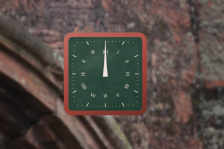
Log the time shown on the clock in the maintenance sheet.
12:00
